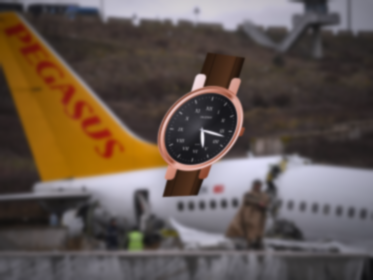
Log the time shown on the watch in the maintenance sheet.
5:17
